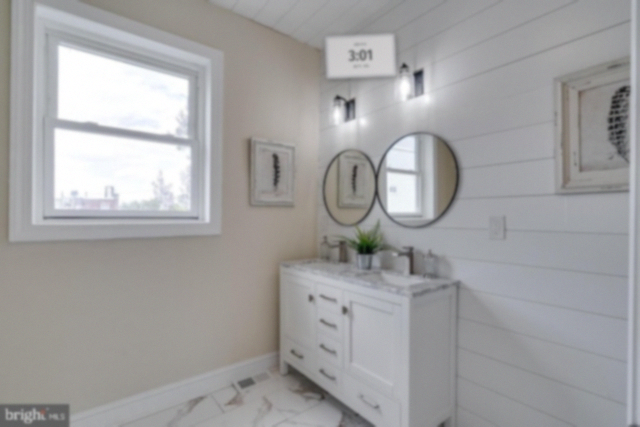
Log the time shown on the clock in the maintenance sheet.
3:01
